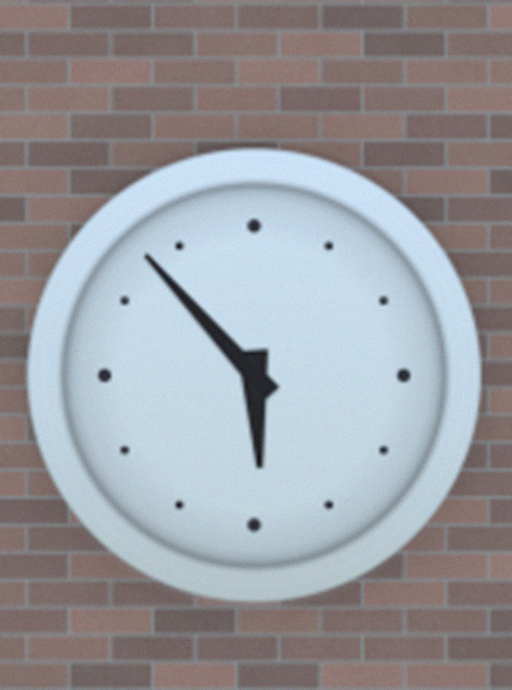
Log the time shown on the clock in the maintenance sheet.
5:53
